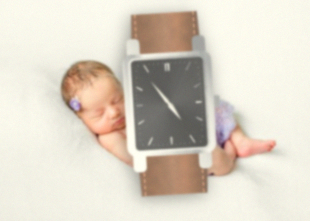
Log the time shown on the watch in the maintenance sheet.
4:54
